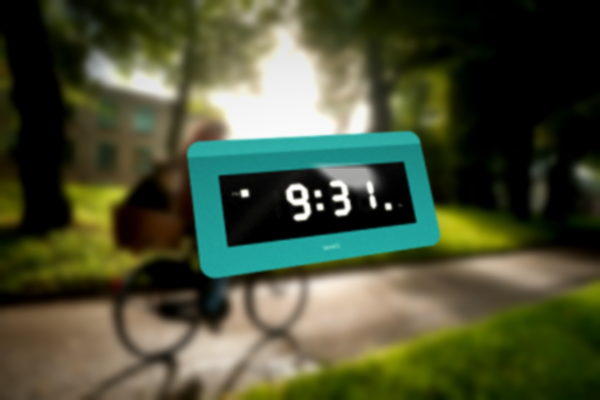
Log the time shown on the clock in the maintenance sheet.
9:31
